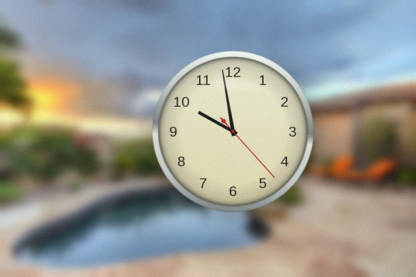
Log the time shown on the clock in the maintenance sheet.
9:58:23
